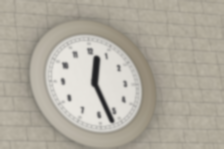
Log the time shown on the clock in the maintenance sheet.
12:27
